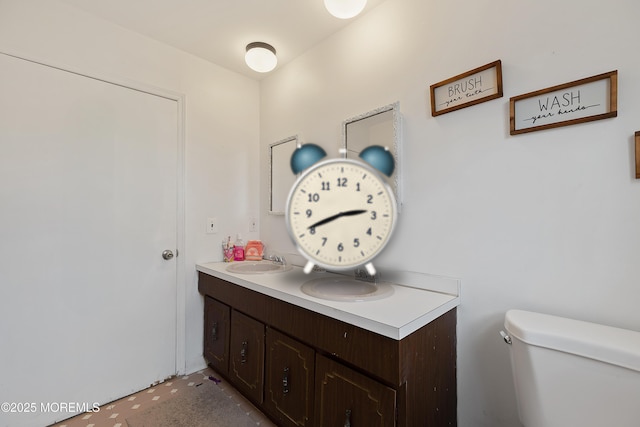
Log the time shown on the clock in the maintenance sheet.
2:41
